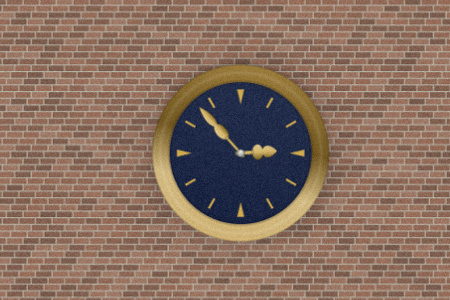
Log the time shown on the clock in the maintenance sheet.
2:53
